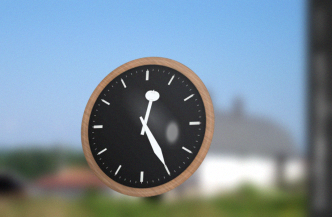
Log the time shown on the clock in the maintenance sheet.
12:25
